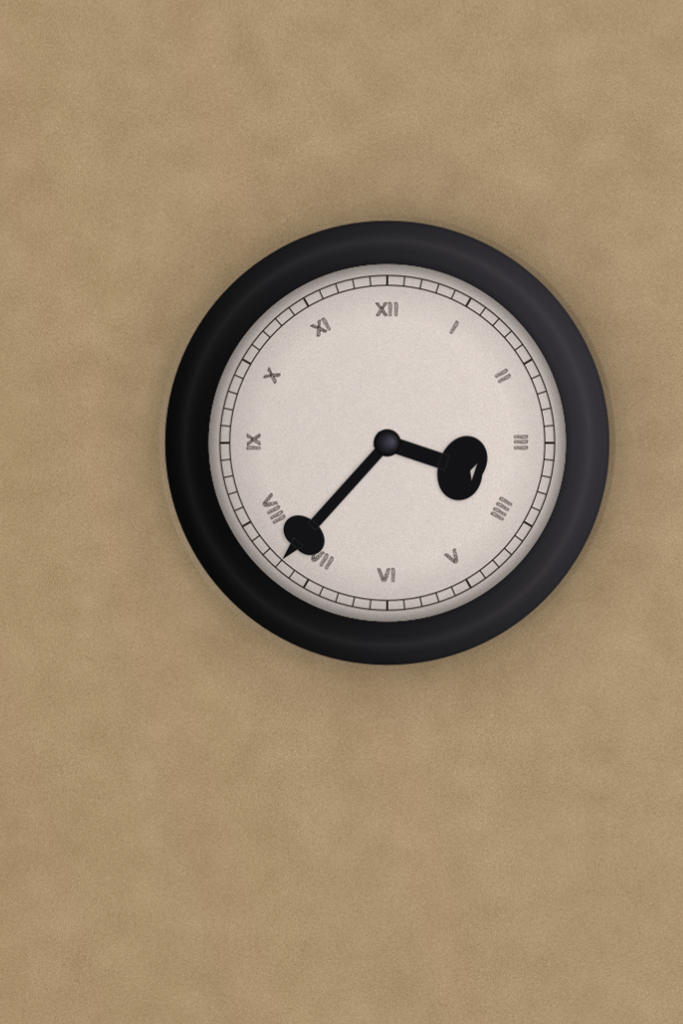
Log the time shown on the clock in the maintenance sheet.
3:37
